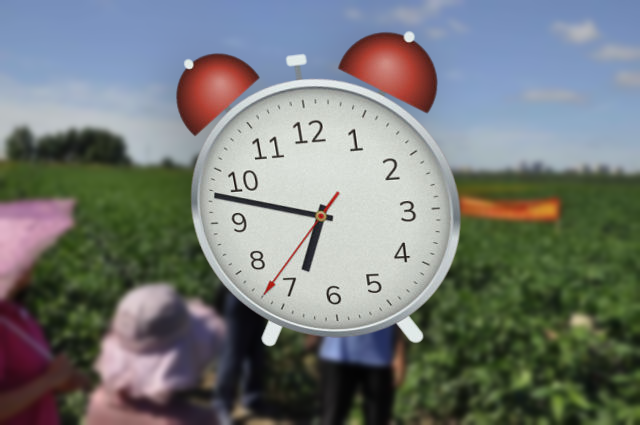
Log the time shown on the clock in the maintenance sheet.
6:47:37
